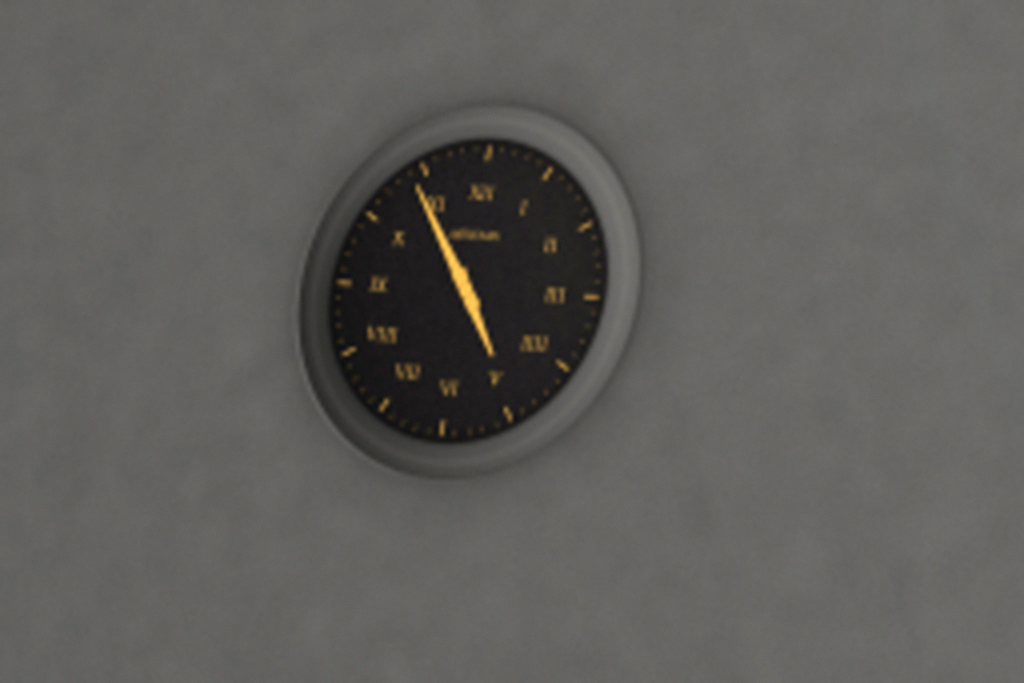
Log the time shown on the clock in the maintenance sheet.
4:54
